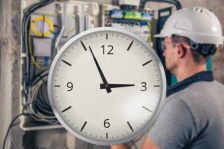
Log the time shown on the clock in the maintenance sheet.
2:56
